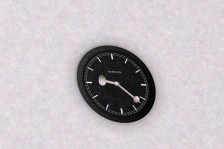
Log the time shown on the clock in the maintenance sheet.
9:22
